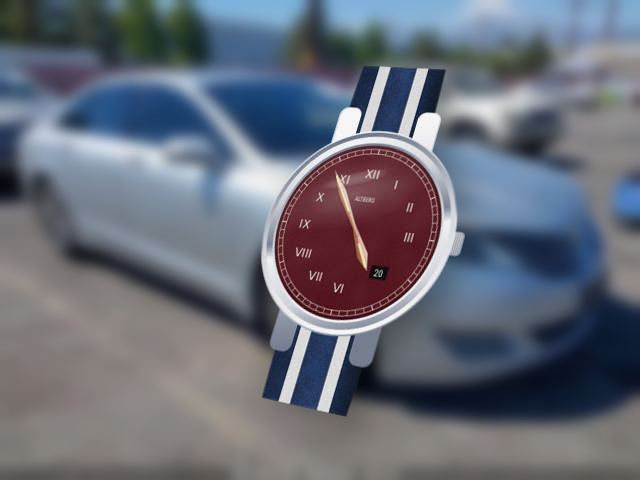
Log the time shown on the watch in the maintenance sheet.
4:54
